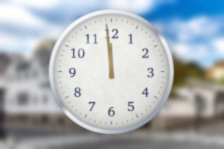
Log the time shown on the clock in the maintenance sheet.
11:59
